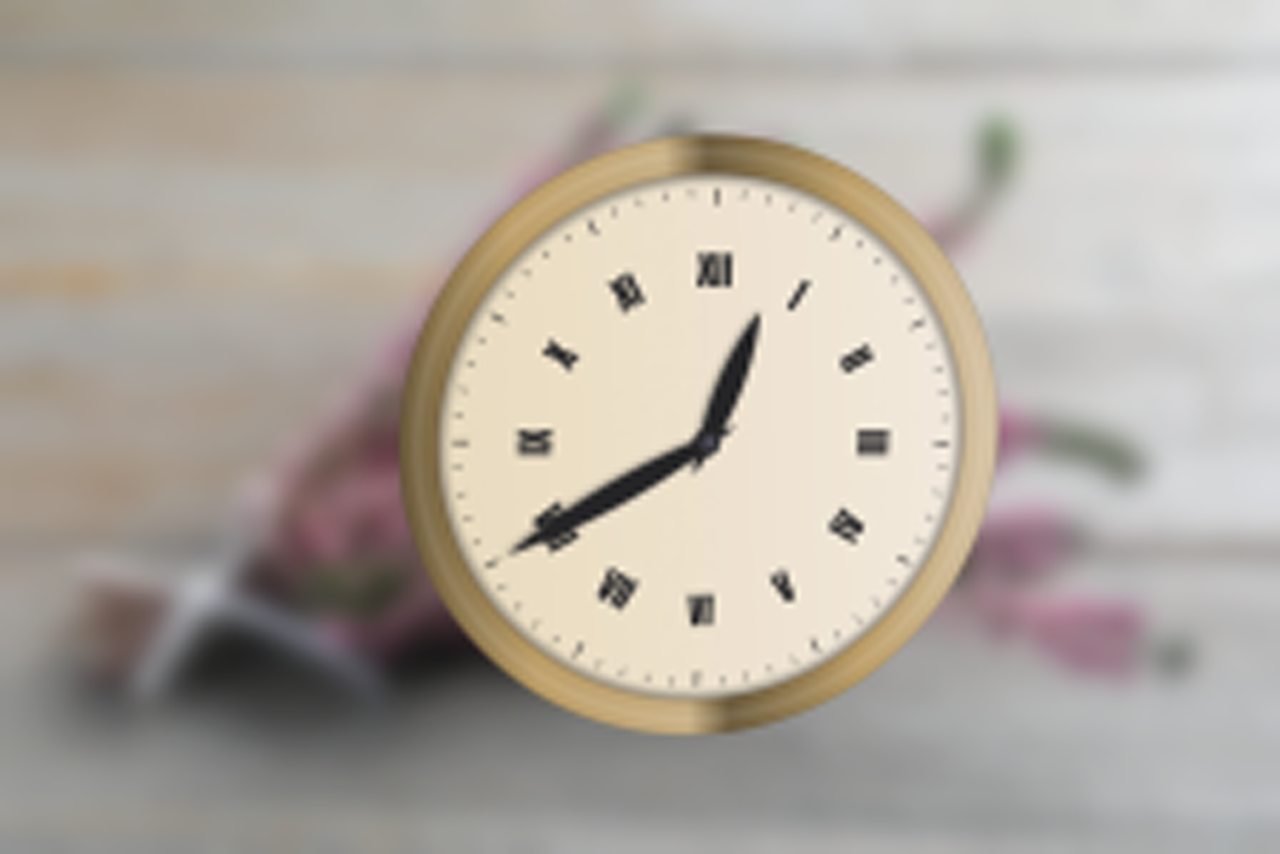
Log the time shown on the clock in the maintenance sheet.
12:40
